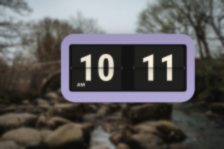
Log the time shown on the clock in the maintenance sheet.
10:11
